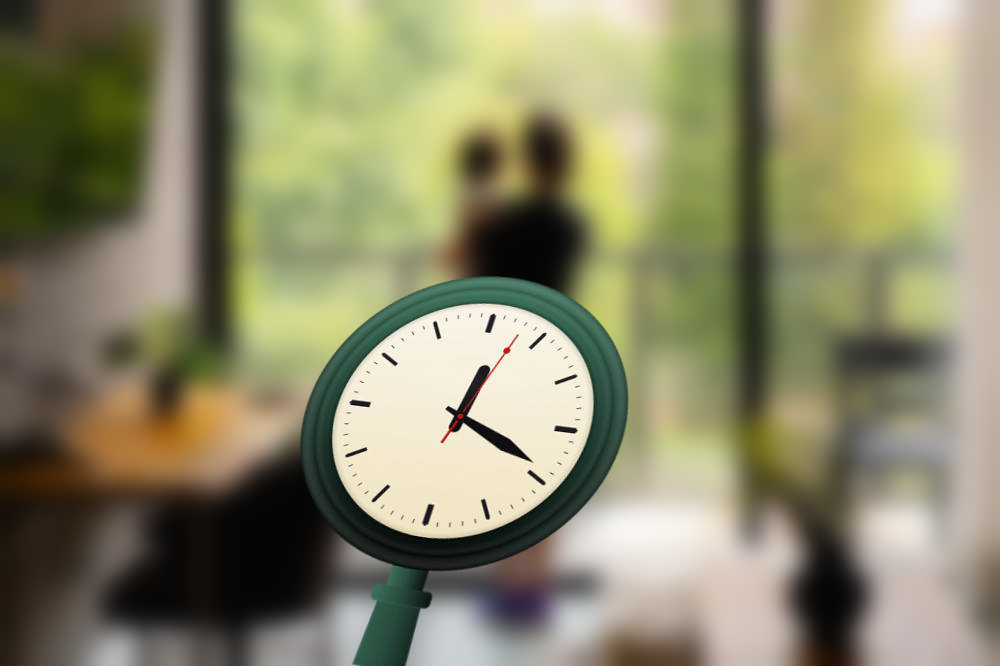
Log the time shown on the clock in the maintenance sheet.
12:19:03
